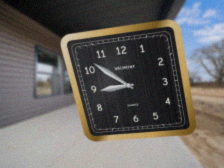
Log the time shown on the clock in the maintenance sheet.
8:52
